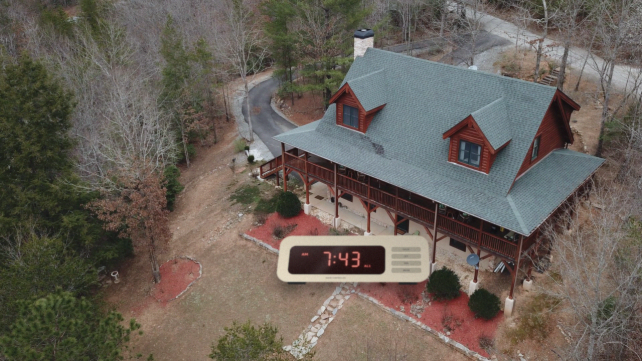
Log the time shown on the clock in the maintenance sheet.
7:43
